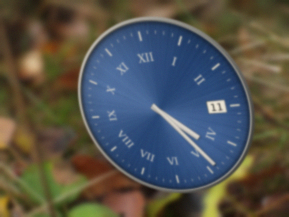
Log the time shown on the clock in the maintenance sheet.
4:24
